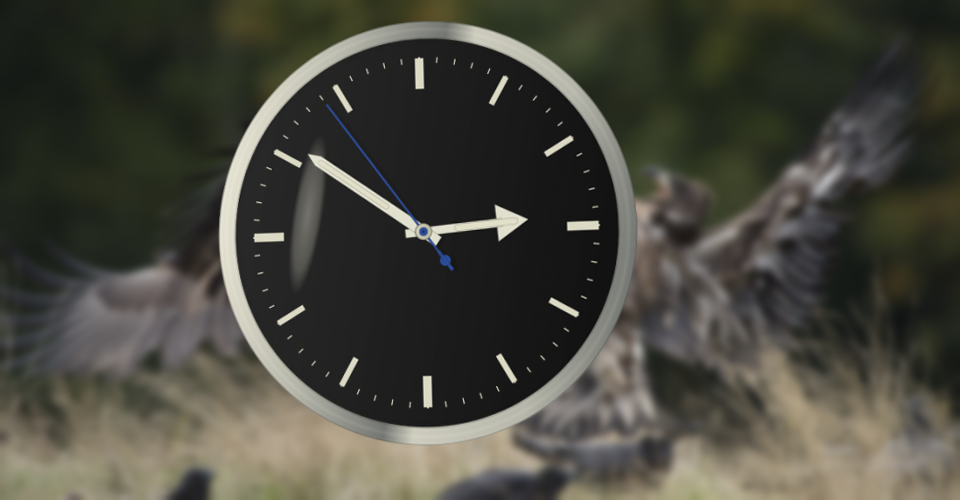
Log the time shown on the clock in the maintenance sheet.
2:50:54
